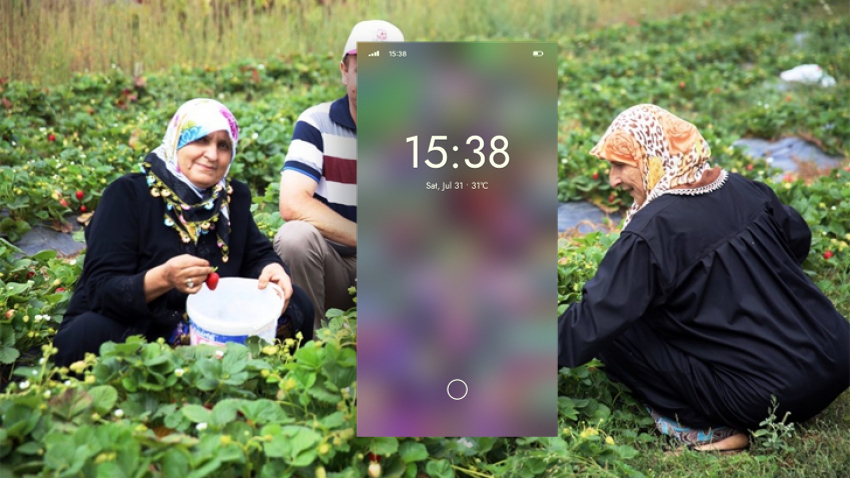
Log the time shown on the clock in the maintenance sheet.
15:38
